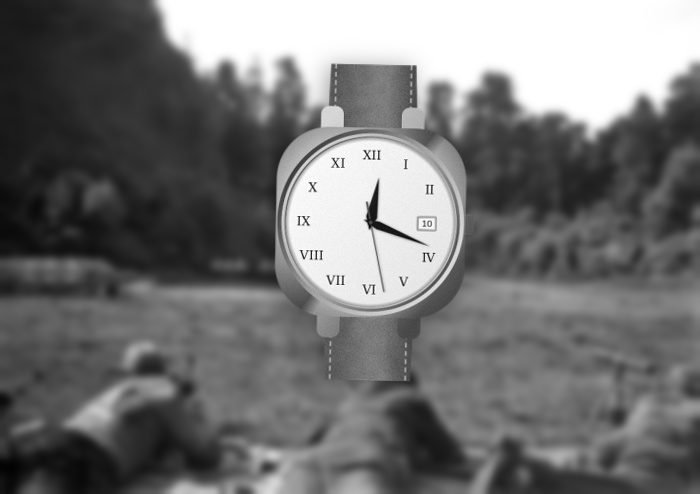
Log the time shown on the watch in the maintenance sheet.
12:18:28
